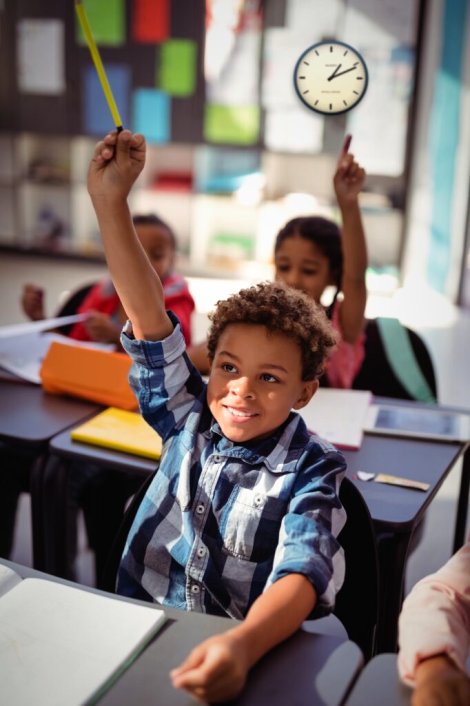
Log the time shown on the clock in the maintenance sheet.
1:11
